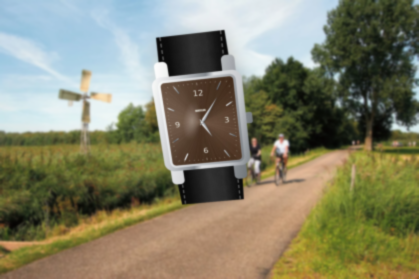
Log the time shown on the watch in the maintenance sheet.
5:06
